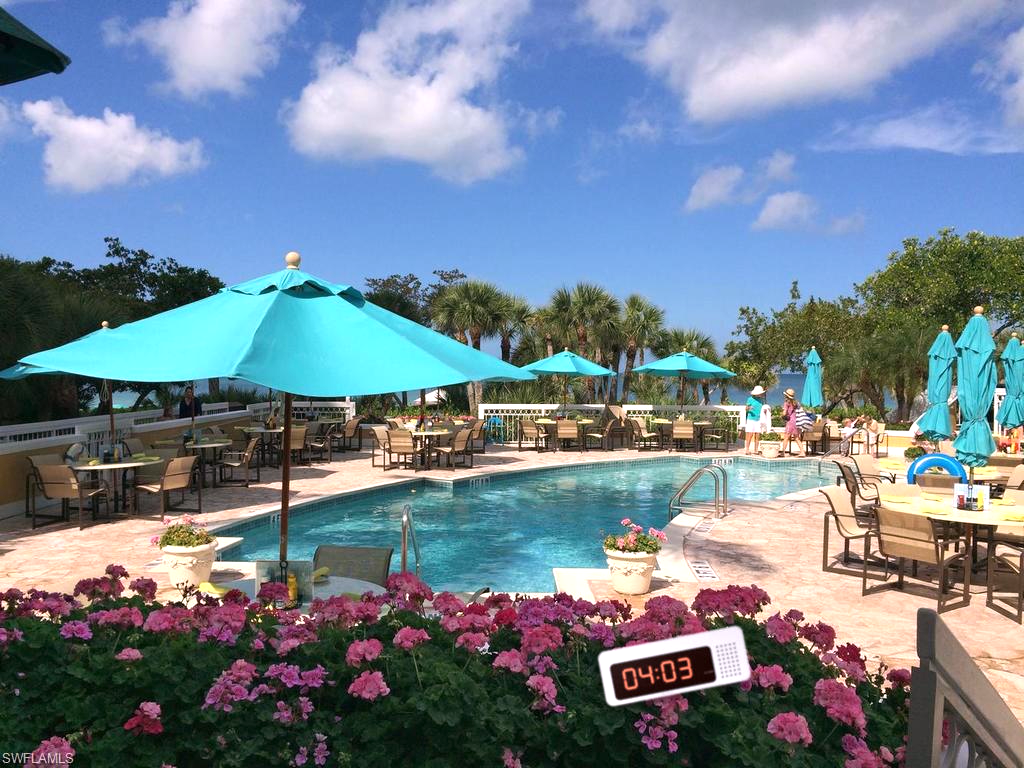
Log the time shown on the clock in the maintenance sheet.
4:03
